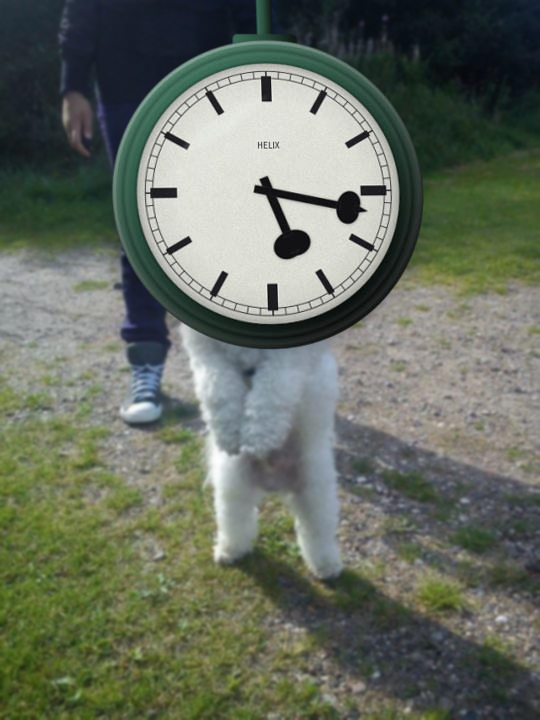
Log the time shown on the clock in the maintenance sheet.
5:17
